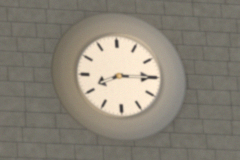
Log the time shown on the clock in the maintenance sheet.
8:15
